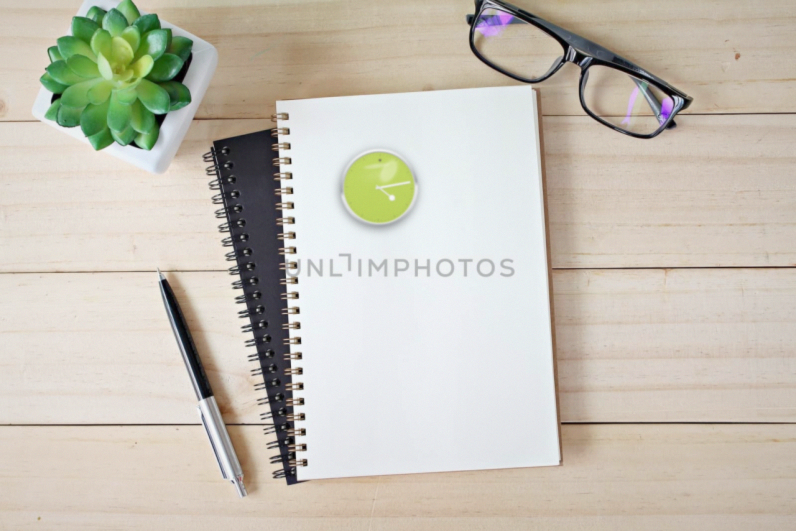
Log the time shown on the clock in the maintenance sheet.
4:13
